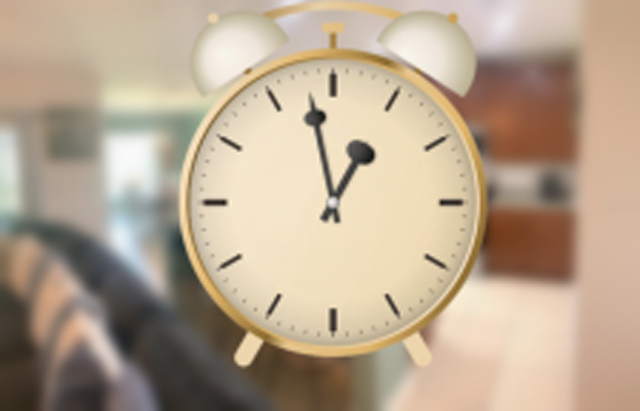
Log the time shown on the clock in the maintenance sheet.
12:58
